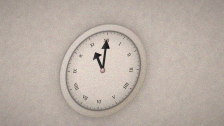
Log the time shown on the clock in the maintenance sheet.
11:00
